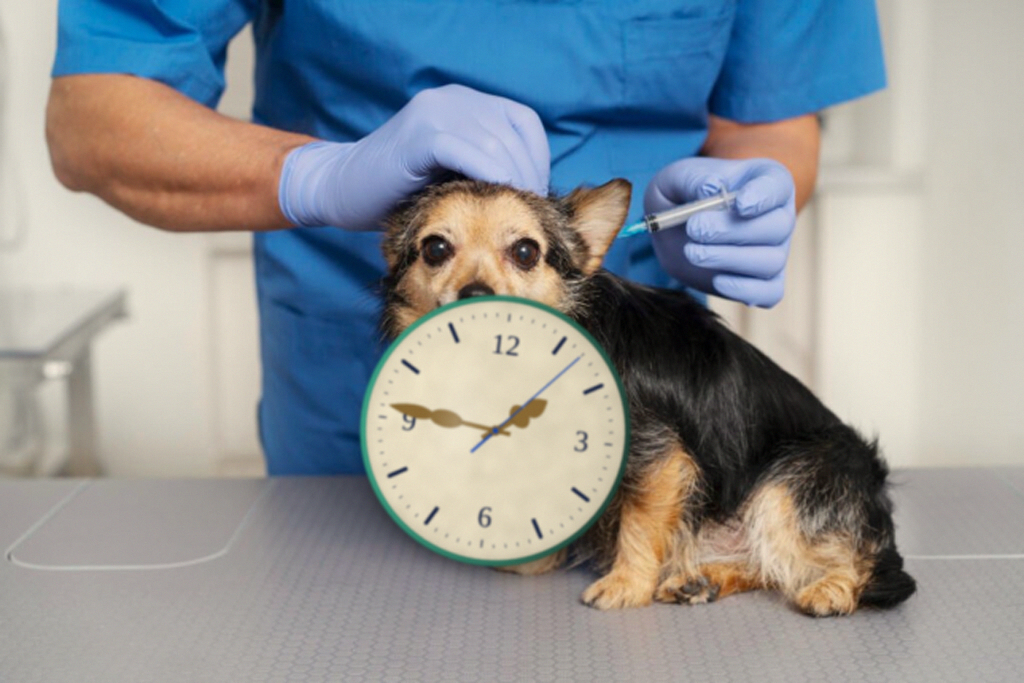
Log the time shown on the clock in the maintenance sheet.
1:46:07
